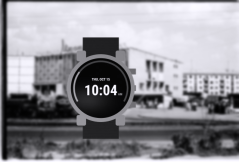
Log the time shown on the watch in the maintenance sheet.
10:04
